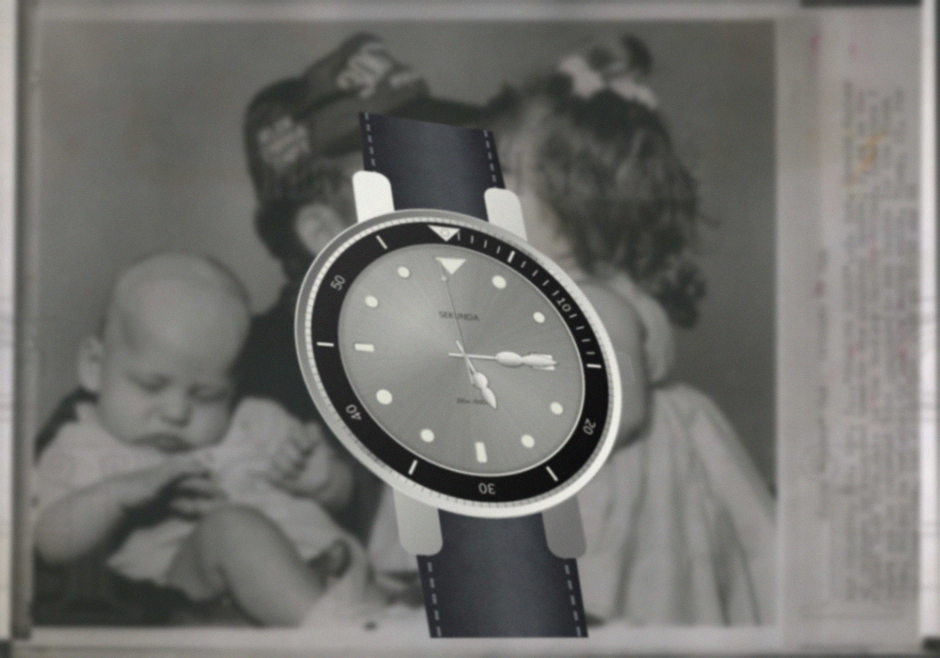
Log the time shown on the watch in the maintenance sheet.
5:14:59
